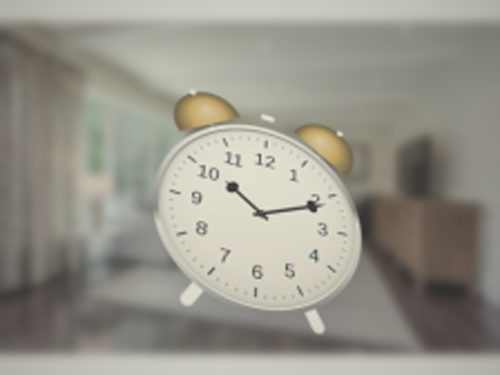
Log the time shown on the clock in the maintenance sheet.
10:11
